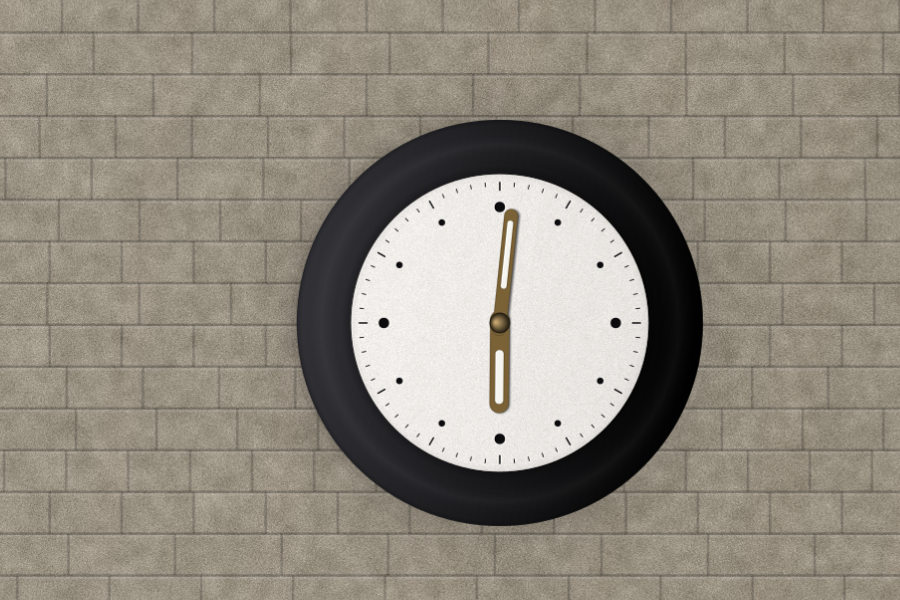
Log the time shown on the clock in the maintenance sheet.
6:01
